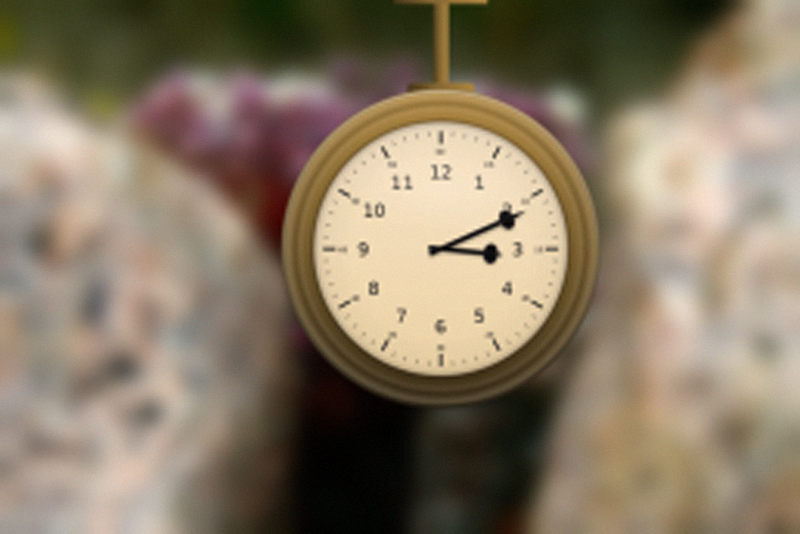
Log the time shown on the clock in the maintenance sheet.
3:11
